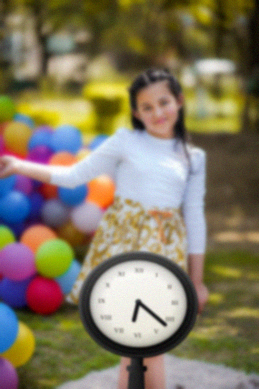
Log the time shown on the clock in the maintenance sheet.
6:22
